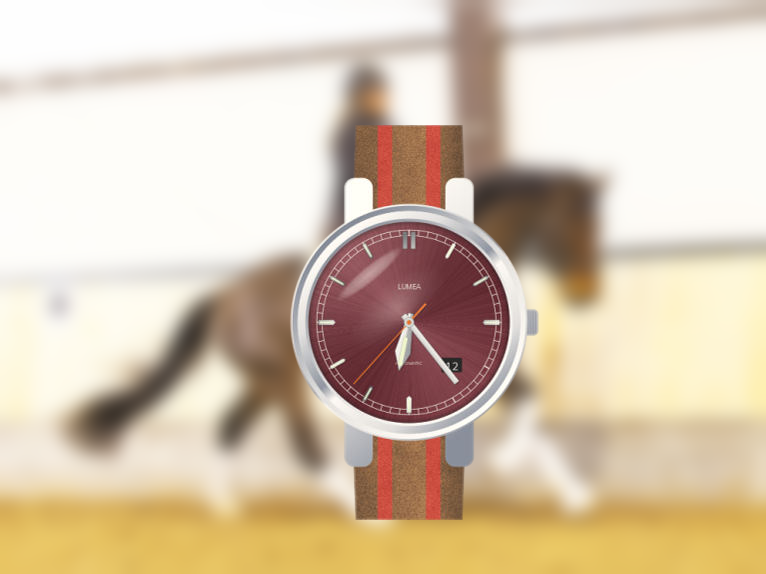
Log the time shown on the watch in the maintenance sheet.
6:23:37
